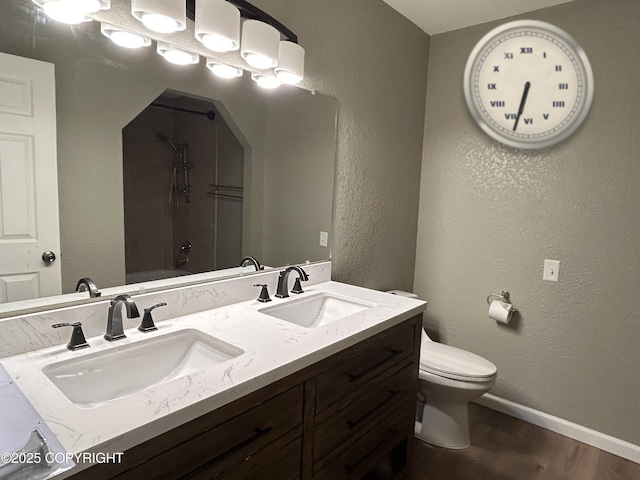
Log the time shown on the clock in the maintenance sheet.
6:33
